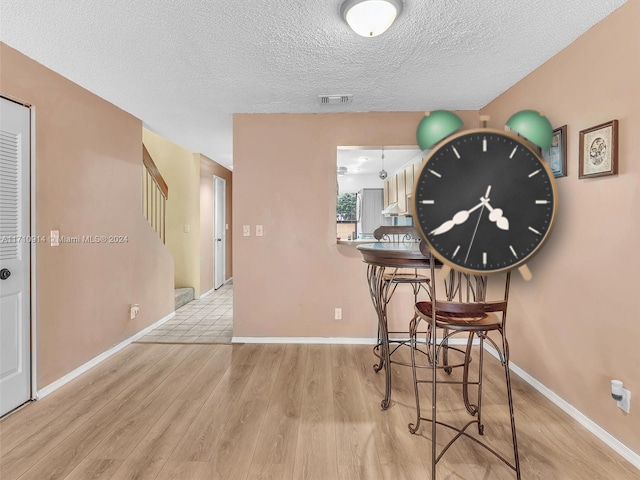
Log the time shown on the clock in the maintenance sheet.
4:39:33
